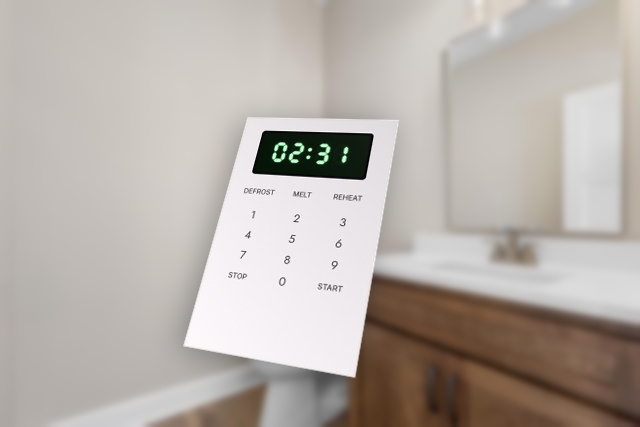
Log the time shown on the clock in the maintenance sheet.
2:31
